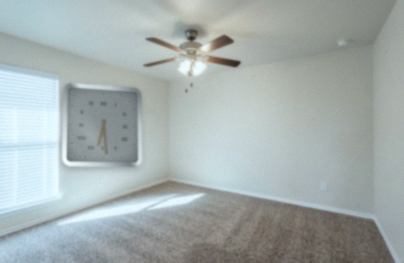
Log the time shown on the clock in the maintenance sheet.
6:29
